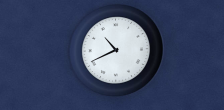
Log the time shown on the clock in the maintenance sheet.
10:41
